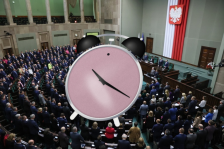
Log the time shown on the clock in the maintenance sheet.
10:19
